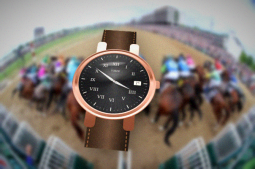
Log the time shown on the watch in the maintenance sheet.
3:51
